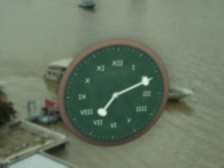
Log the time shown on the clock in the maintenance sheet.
7:11
